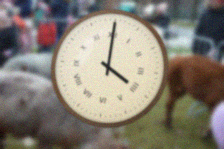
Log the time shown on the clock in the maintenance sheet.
4:00
